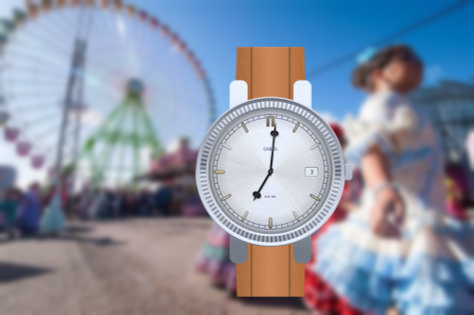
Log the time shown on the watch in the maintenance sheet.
7:01
